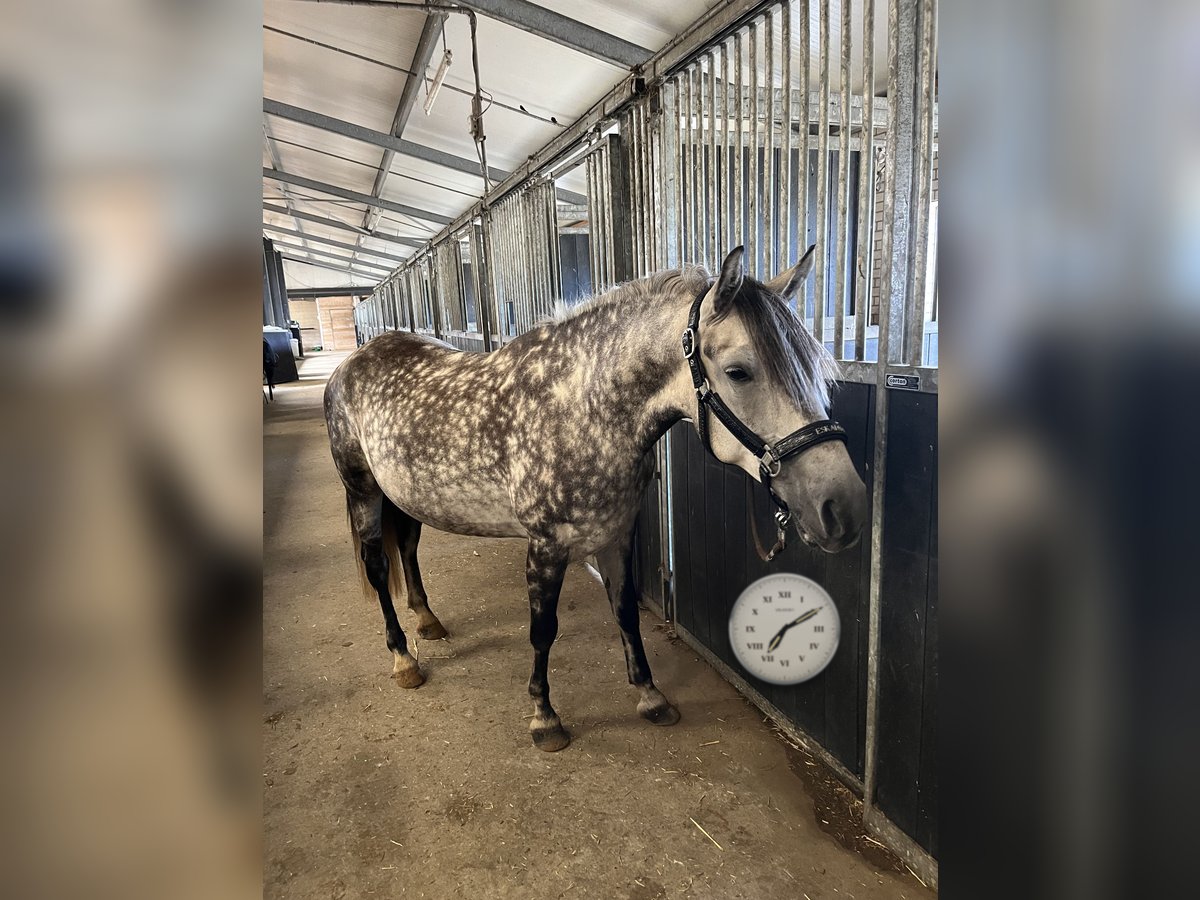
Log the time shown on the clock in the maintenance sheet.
7:10
